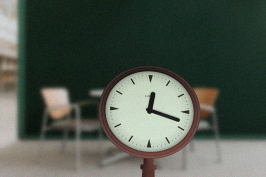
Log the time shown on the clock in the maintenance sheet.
12:18
